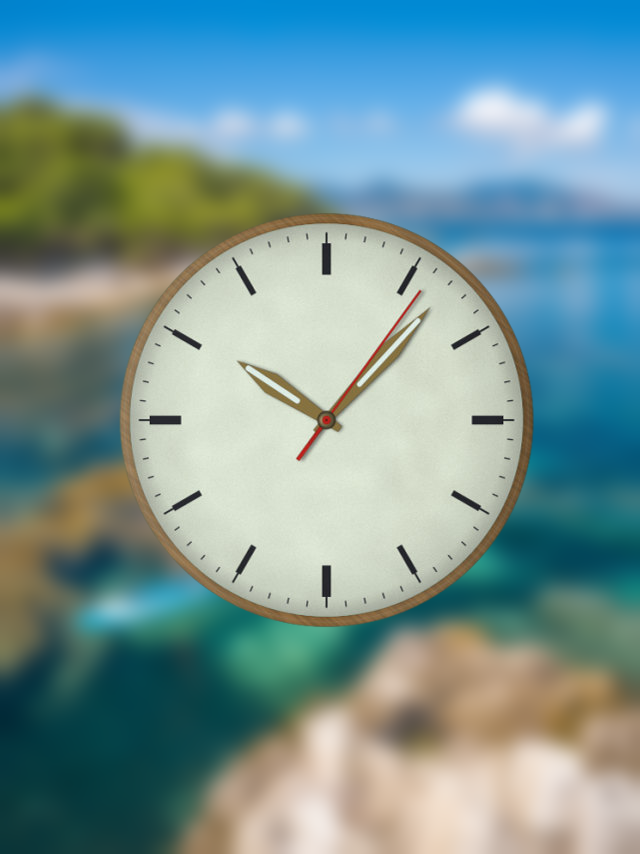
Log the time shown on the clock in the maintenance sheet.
10:07:06
